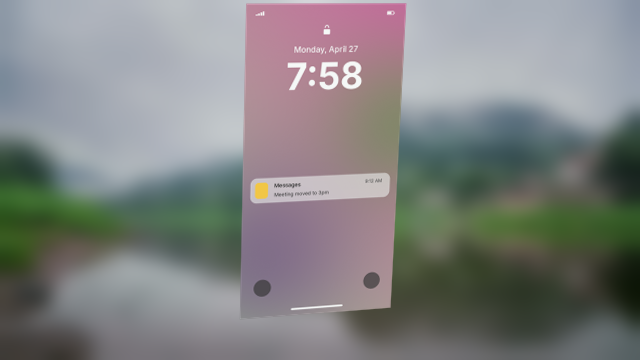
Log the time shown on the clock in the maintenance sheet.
7:58
